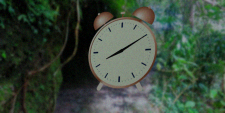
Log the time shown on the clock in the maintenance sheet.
8:10
